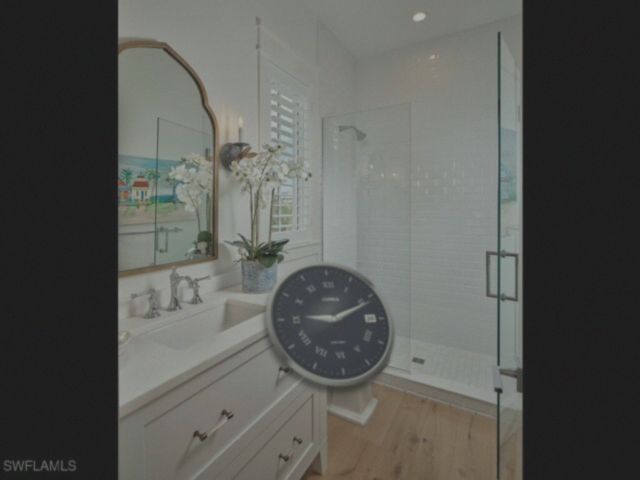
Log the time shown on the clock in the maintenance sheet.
9:11
